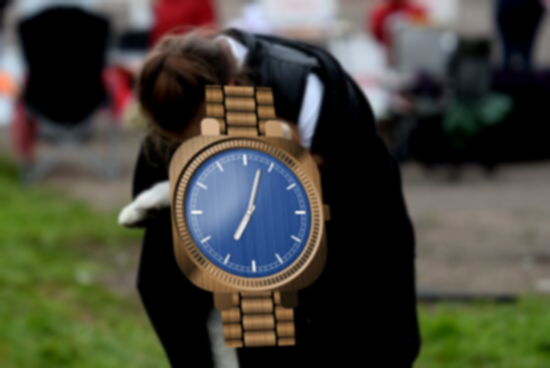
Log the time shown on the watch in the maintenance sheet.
7:03
